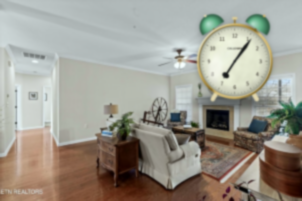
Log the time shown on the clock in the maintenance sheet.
7:06
